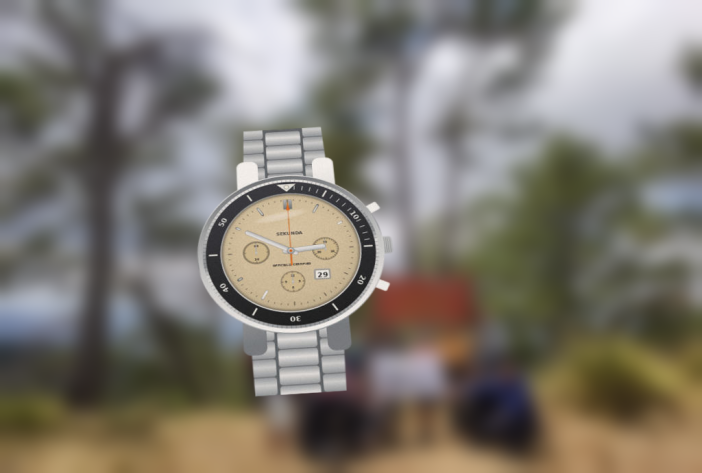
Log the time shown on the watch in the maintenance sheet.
2:50
